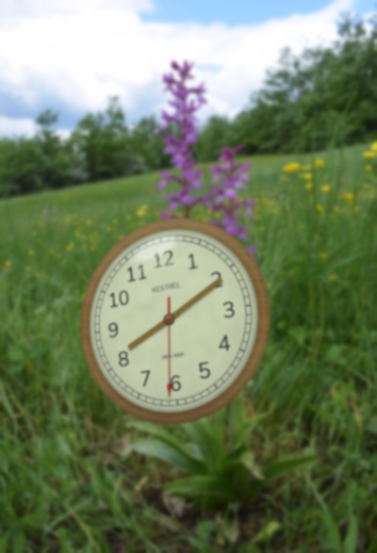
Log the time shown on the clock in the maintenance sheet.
8:10:31
